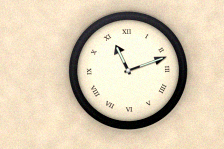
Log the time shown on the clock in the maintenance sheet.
11:12
